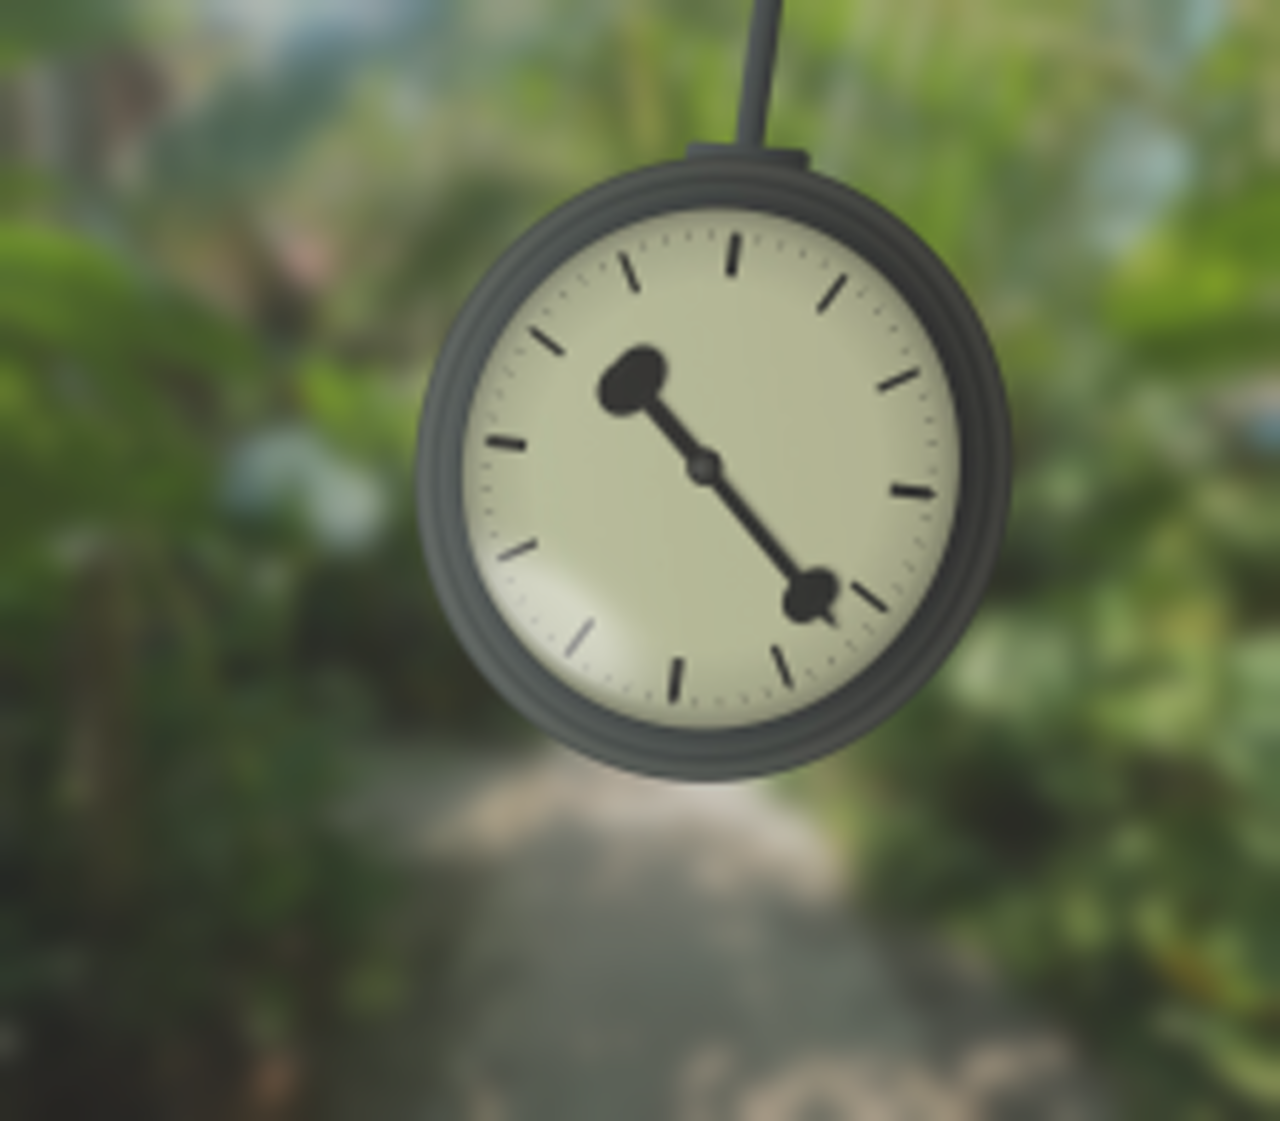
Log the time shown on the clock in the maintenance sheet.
10:22
